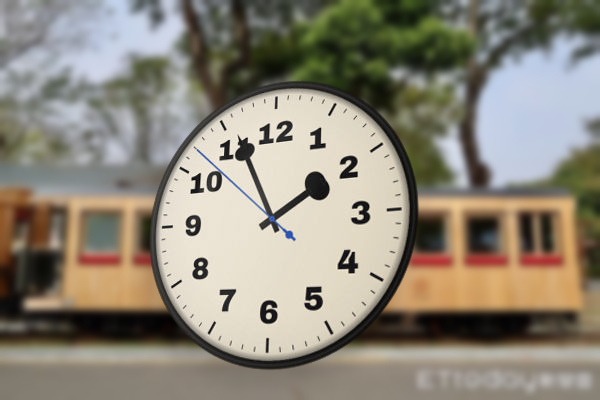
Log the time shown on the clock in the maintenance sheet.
1:55:52
